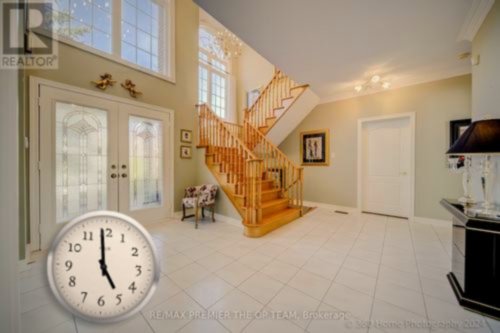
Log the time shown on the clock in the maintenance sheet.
4:59
